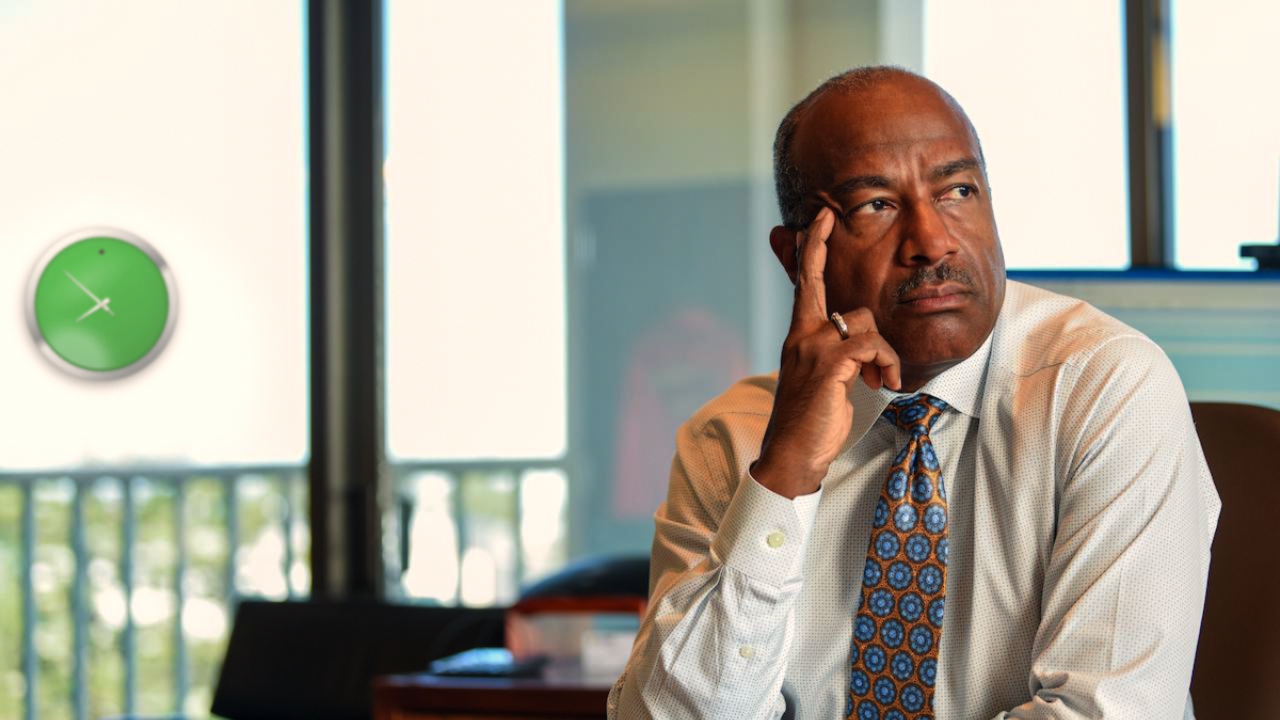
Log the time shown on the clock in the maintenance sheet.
7:51:52
